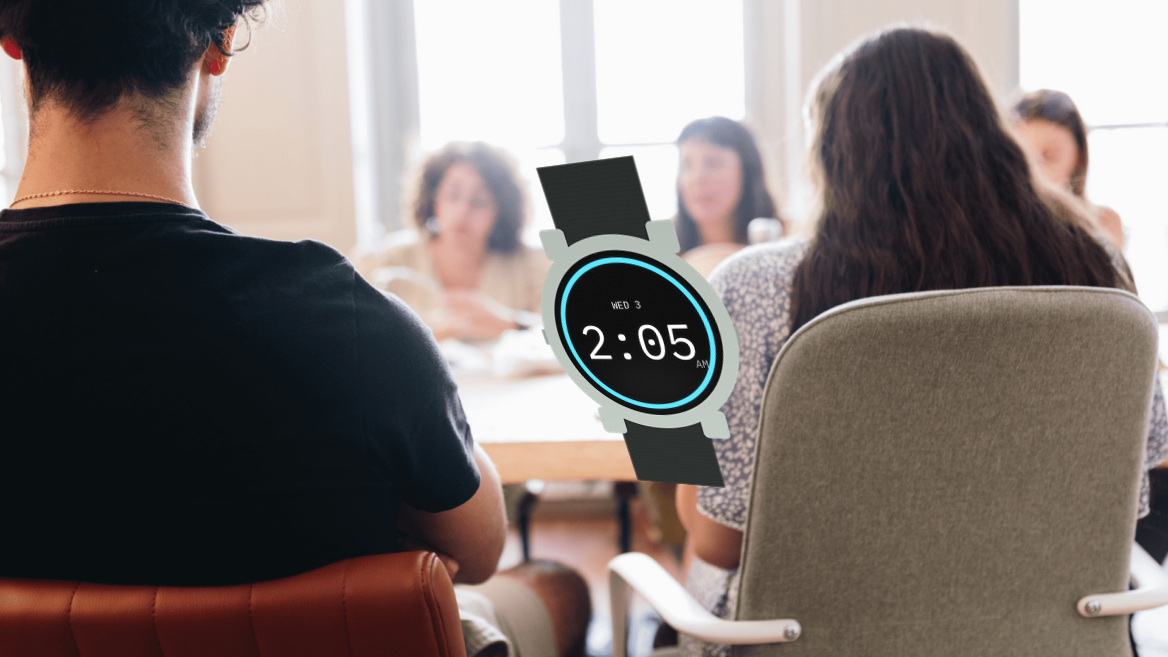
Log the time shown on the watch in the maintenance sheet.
2:05
